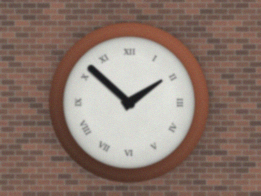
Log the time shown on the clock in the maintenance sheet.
1:52
